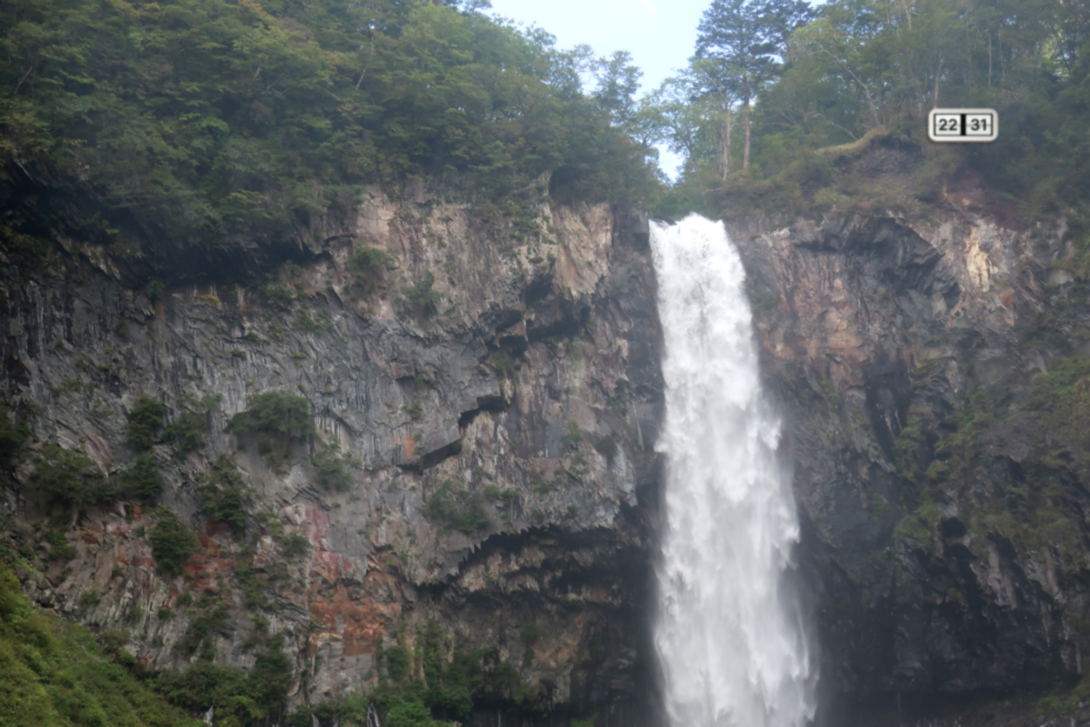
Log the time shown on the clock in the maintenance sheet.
22:31
